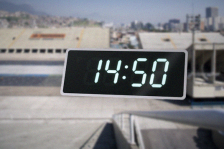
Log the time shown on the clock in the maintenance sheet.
14:50
